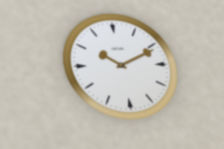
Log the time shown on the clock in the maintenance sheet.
10:11
